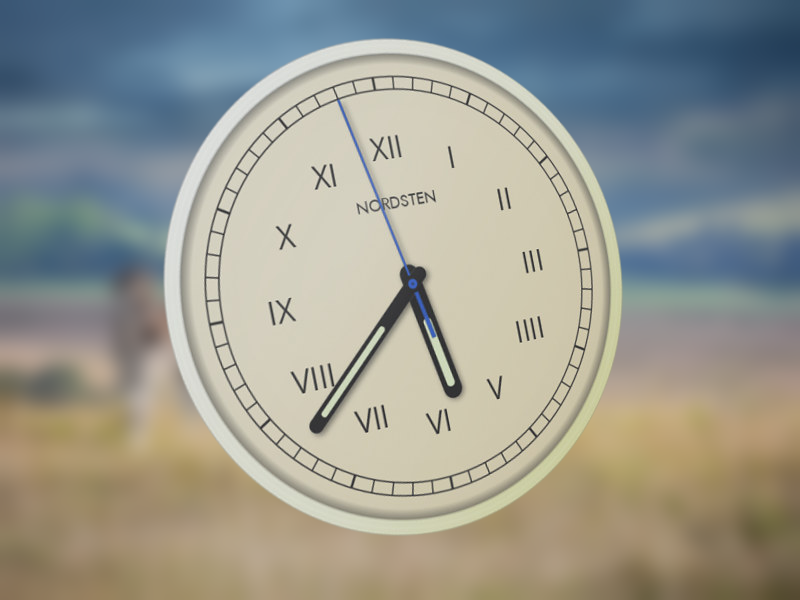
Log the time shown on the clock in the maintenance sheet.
5:37:58
